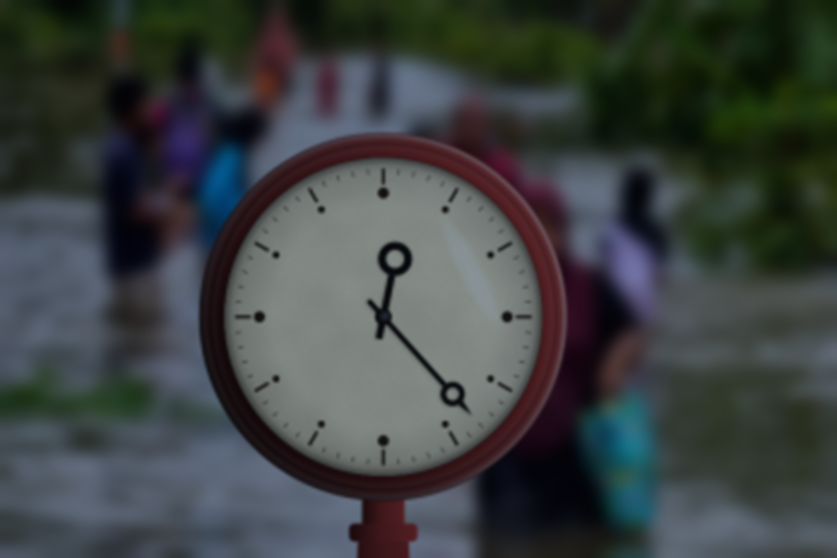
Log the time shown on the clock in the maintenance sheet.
12:23
